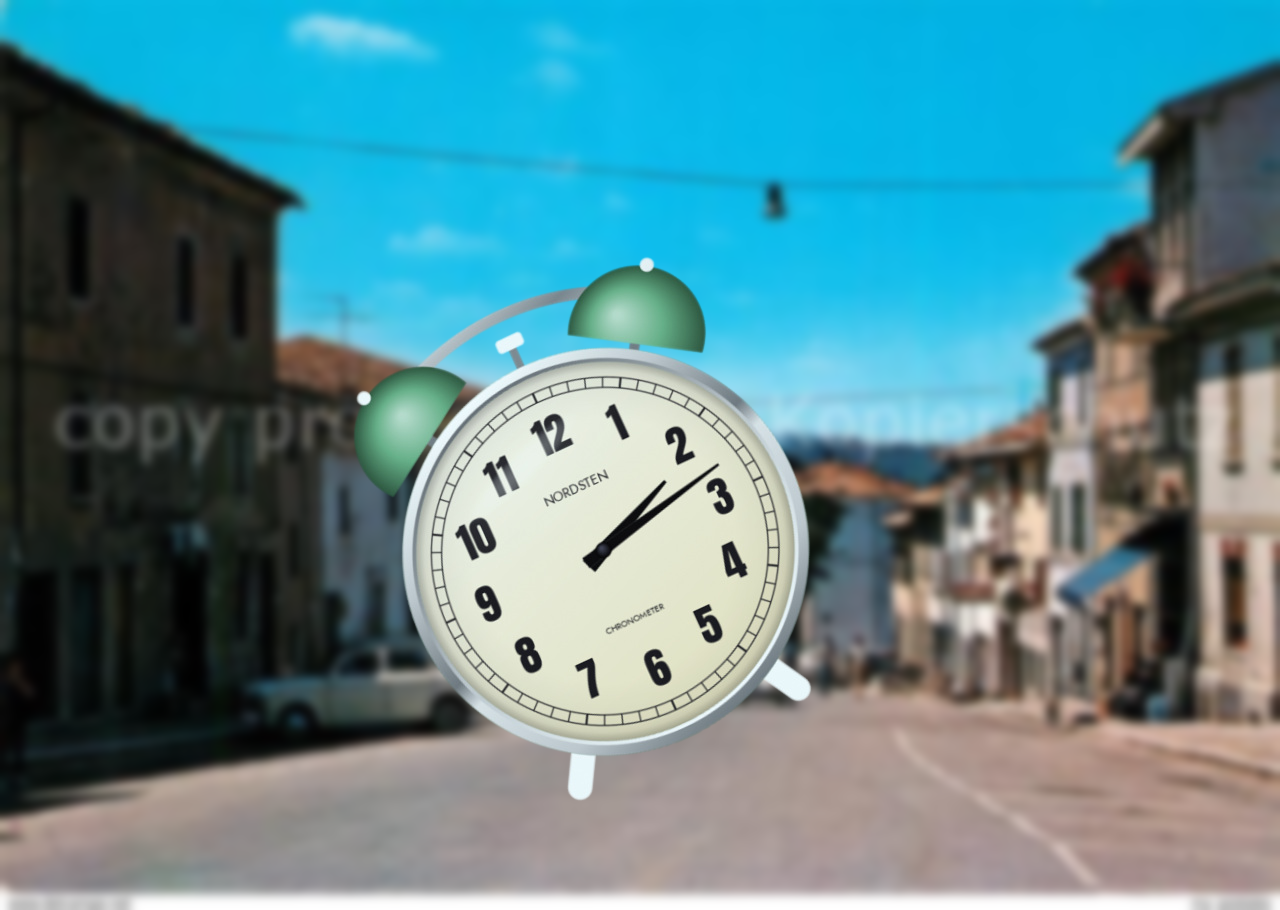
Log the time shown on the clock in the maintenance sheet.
2:13
